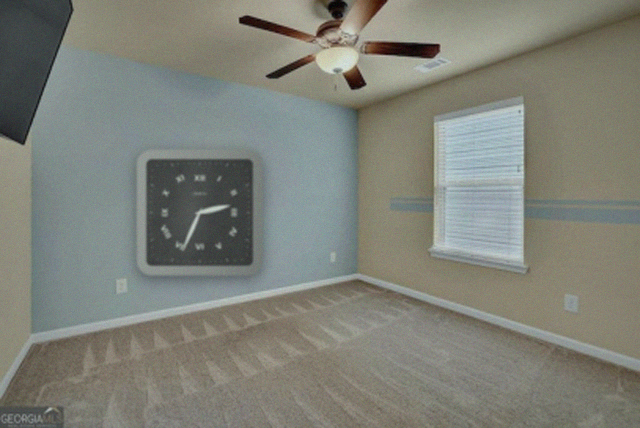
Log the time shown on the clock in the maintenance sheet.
2:34
